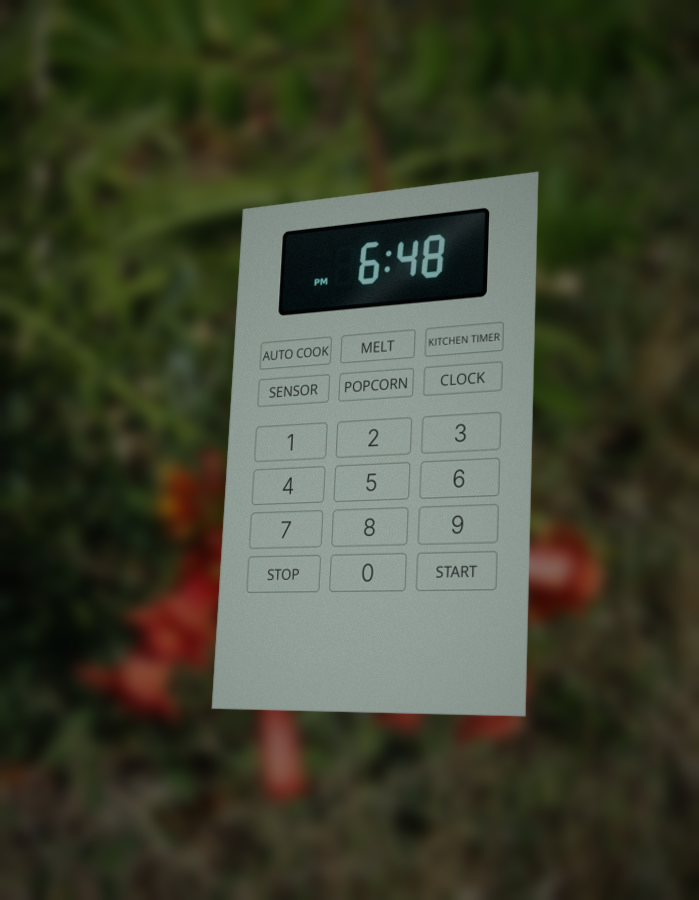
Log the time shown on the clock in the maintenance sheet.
6:48
